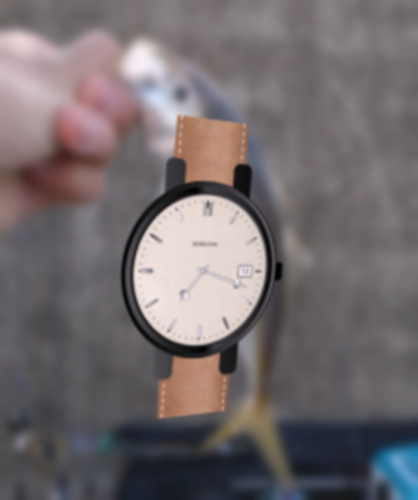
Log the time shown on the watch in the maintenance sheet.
7:18
